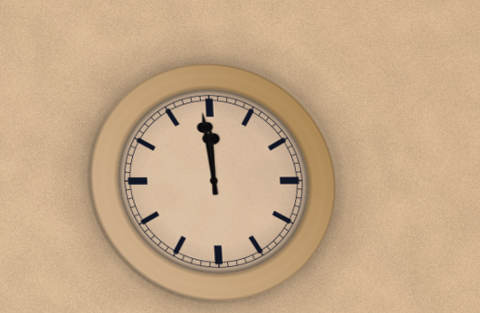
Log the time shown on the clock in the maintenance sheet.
11:59
